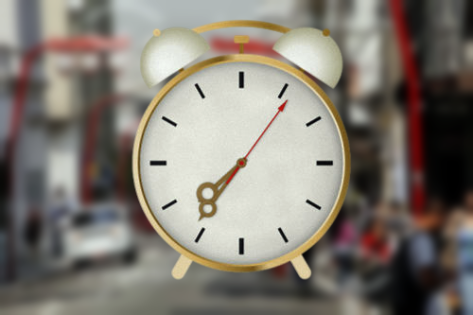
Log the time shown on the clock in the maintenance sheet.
7:36:06
